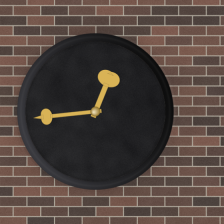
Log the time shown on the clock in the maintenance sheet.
12:44
